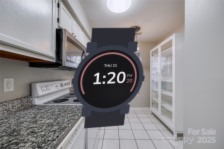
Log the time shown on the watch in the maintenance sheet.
1:20
